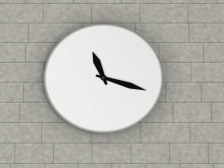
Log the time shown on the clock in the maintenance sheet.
11:18
